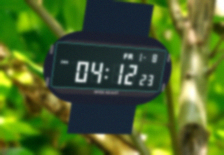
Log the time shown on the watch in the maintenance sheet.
4:12
